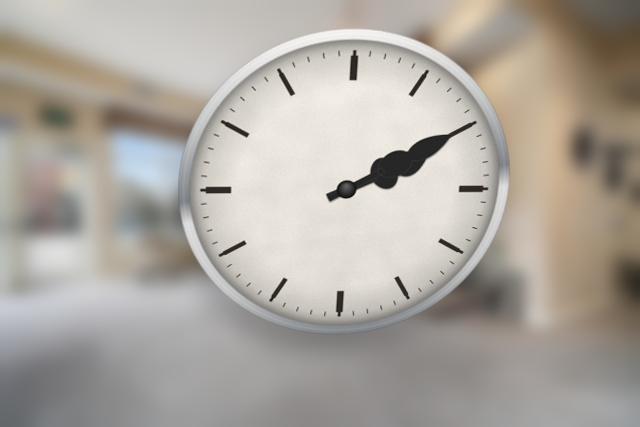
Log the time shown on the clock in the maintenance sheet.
2:10
